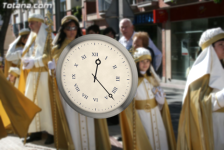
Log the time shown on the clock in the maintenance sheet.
12:23
